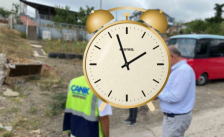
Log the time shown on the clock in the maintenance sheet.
1:57
